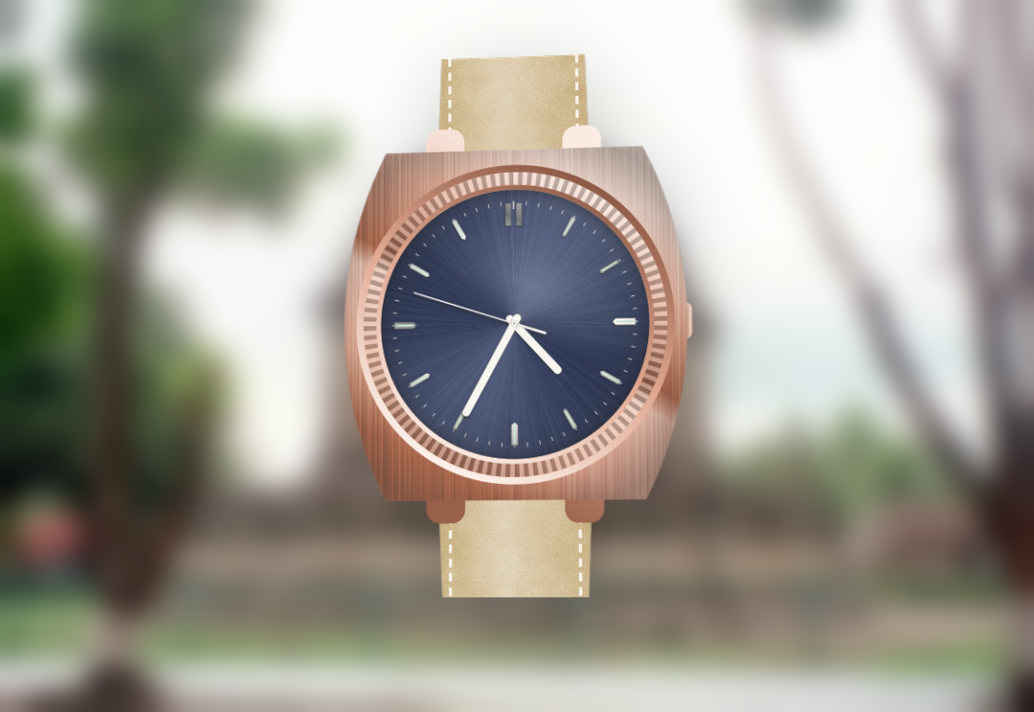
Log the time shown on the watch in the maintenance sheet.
4:34:48
